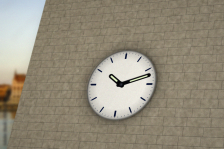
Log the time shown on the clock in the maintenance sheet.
10:12
